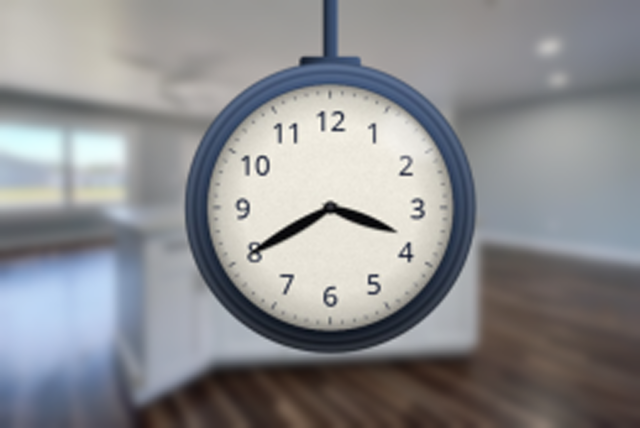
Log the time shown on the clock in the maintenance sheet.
3:40
